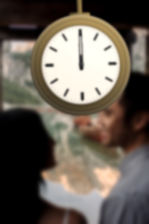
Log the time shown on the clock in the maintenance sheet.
12:00
